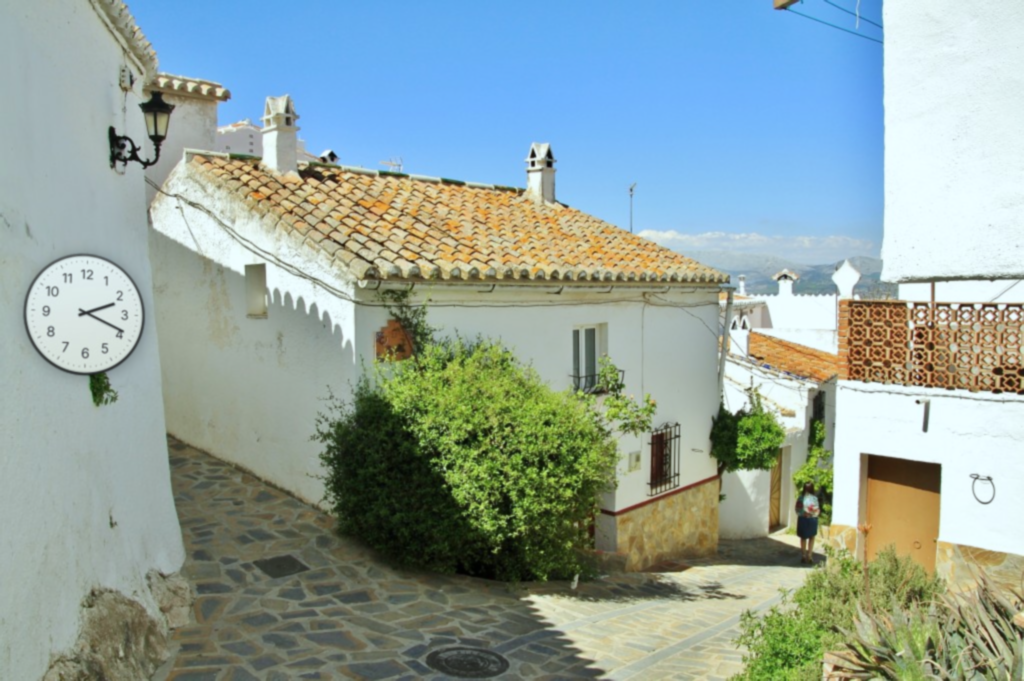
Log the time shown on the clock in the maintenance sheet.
2:19
